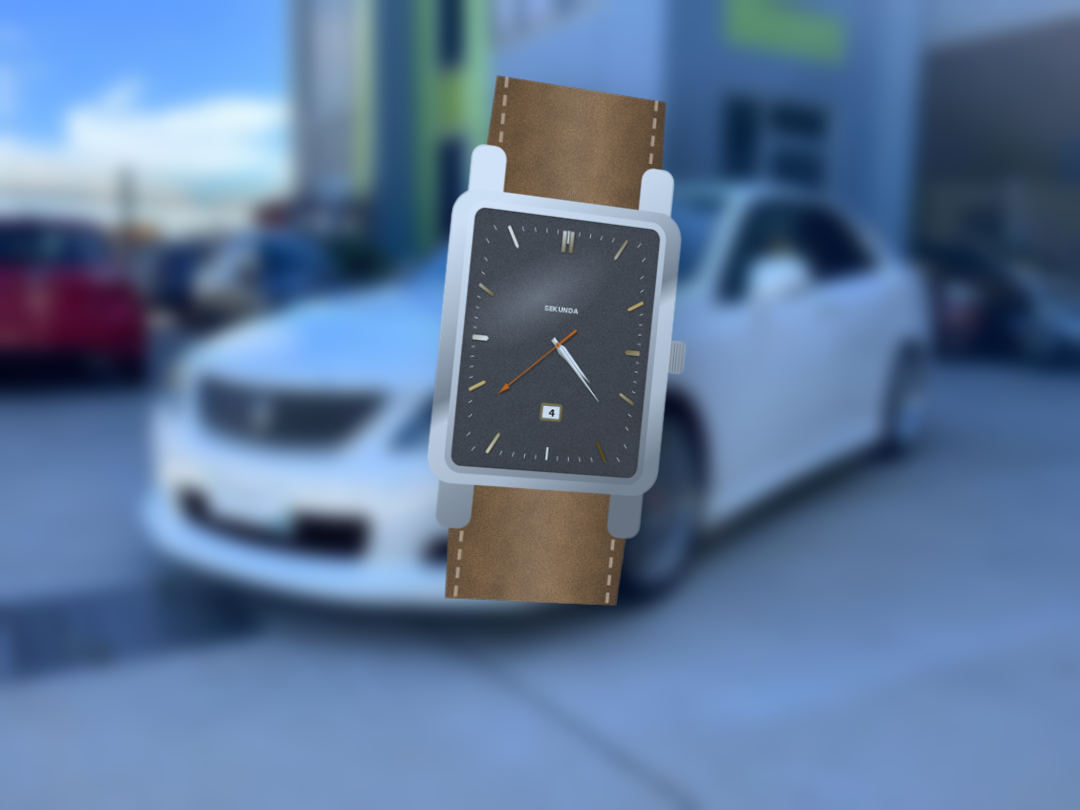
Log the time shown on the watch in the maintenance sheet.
4:22:38
